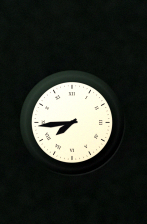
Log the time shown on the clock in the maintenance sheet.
7:44
